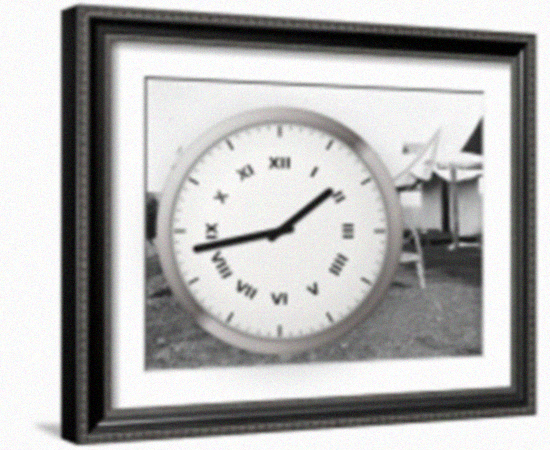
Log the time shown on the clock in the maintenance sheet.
1:43
